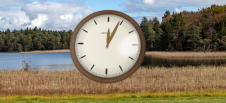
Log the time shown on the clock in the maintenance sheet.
12:04
